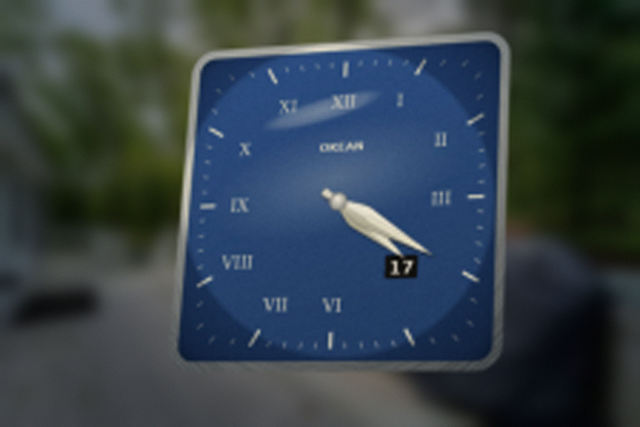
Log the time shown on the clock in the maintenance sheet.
4:20
